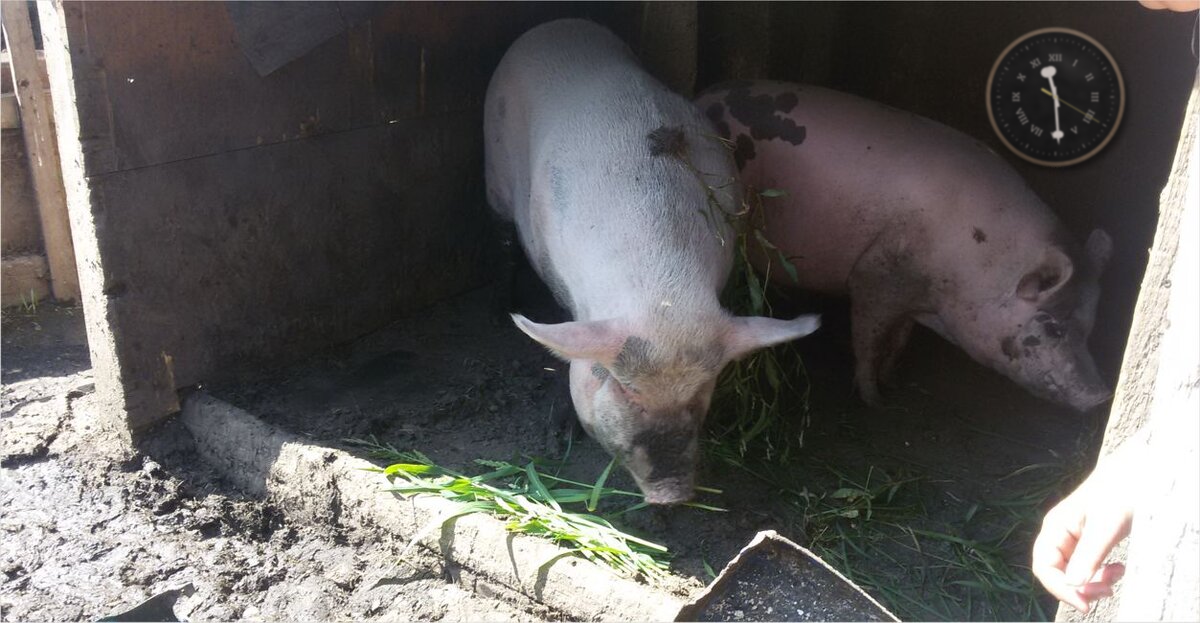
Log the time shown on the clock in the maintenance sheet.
11:29:20
